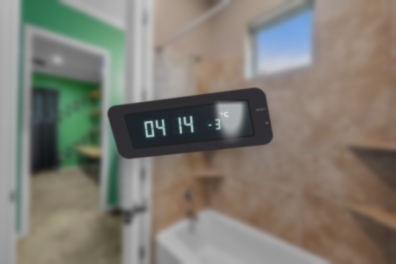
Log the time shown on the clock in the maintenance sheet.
4:14
